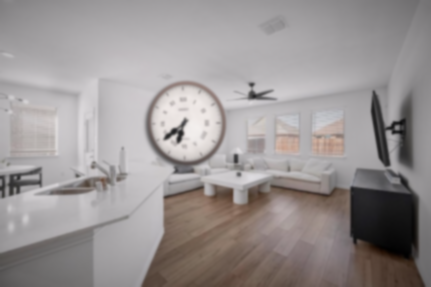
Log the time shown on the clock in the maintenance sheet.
6:39
